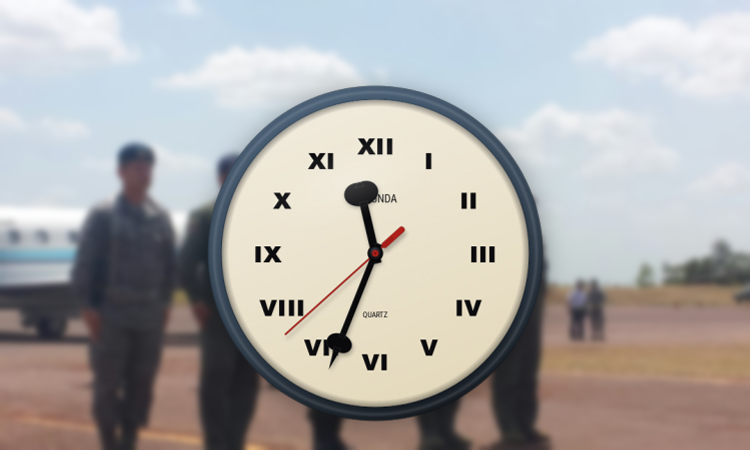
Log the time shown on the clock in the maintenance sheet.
11:33:38
